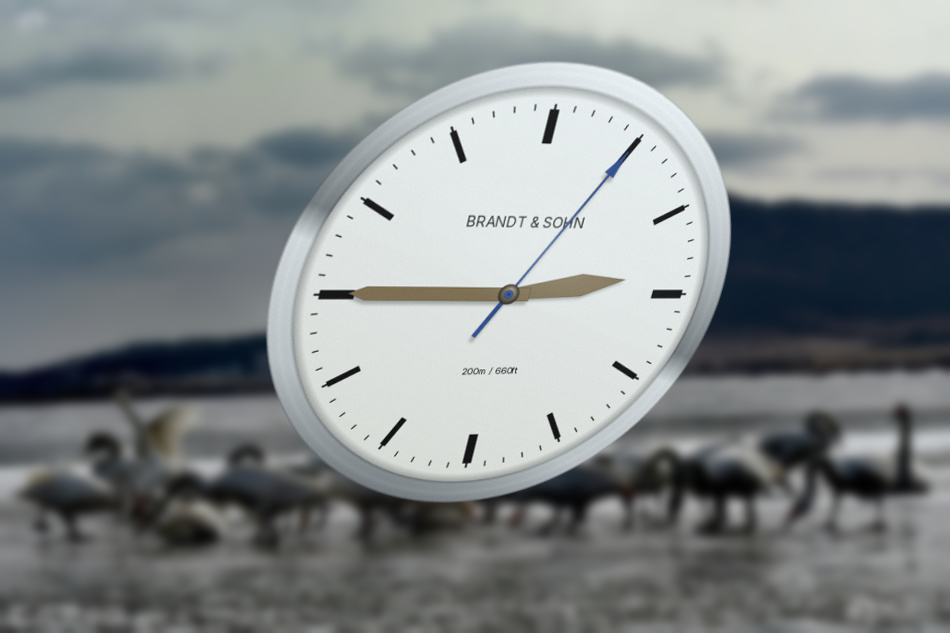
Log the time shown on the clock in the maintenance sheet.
2:45:05
